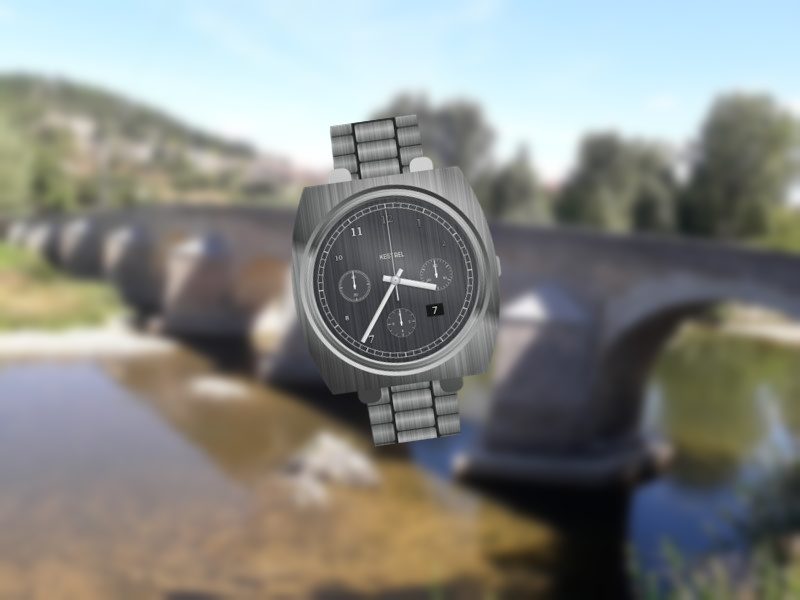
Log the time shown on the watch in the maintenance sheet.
3:36
